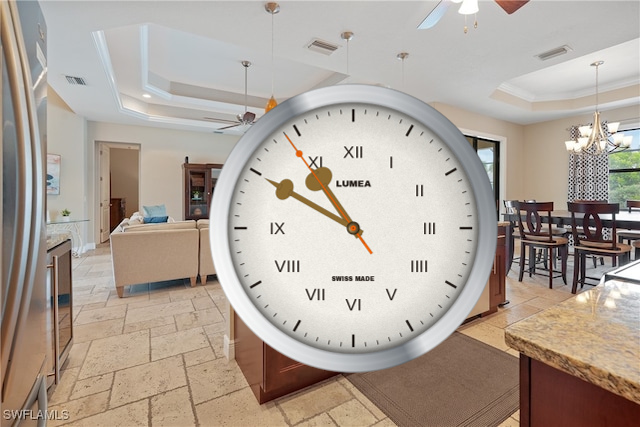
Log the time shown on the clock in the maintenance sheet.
10:49:54
